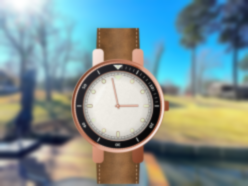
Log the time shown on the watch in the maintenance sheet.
2:58
